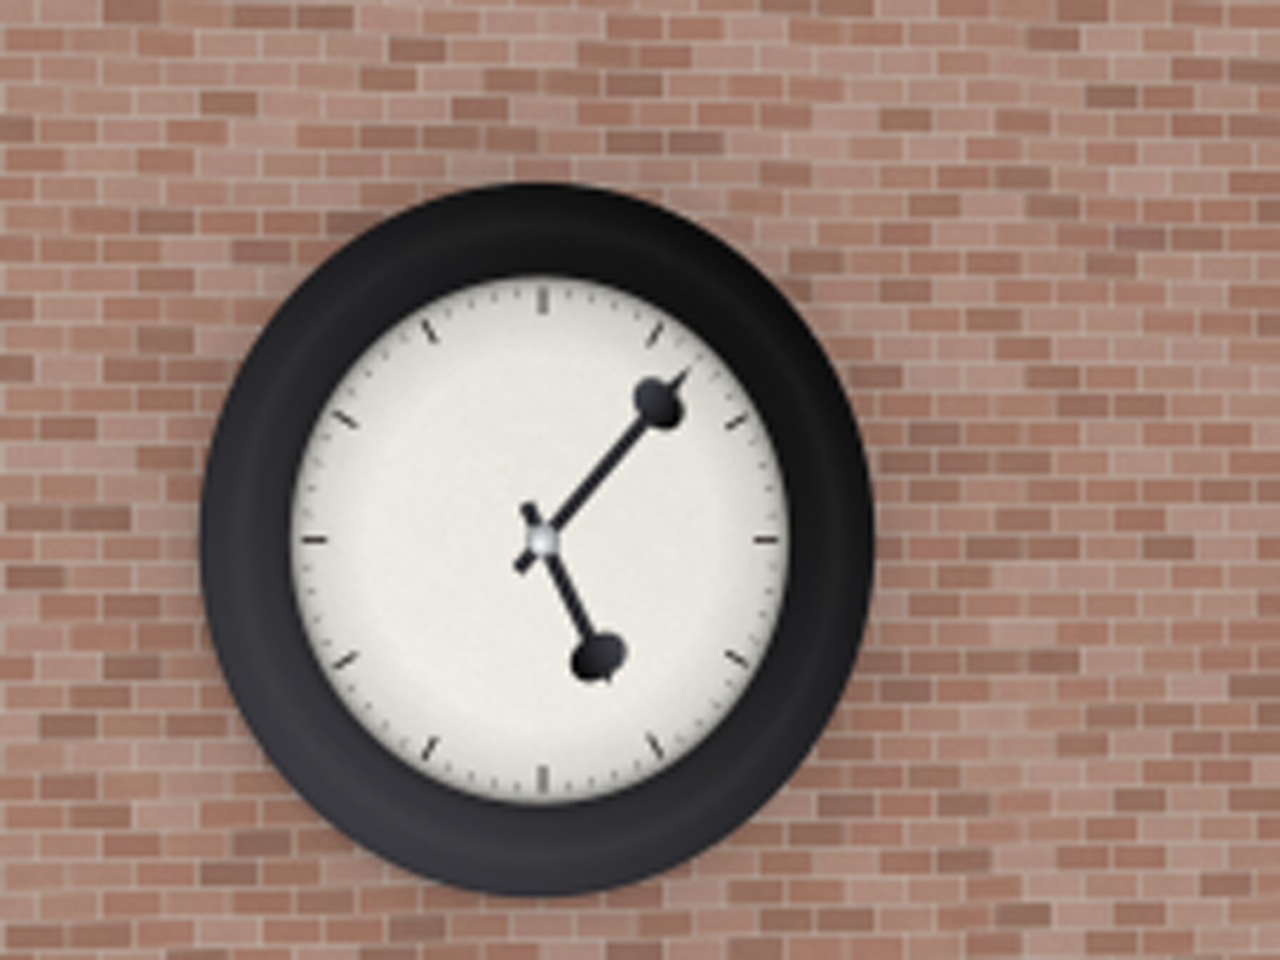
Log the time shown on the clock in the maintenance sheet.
5:07
